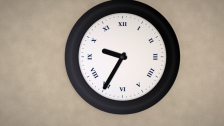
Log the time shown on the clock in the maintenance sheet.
9:35
